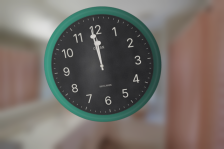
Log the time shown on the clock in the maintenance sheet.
11:59
